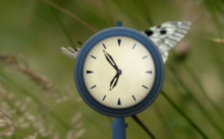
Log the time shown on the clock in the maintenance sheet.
6:54
